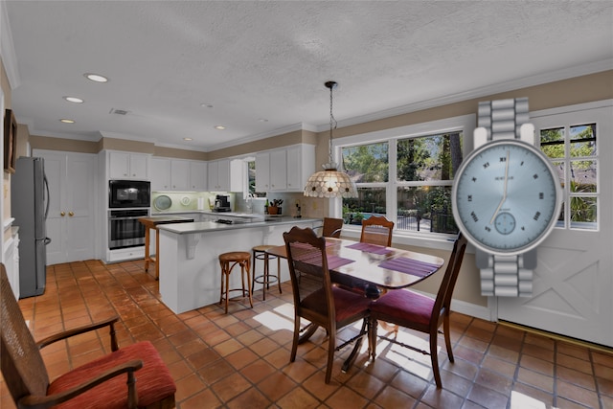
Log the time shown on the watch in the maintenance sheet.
7:01
